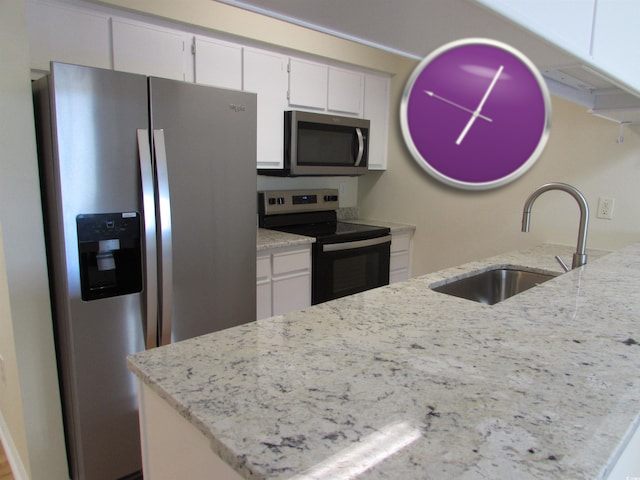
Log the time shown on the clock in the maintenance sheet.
7:04:49
